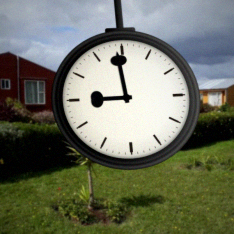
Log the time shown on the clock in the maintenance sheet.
8:59
